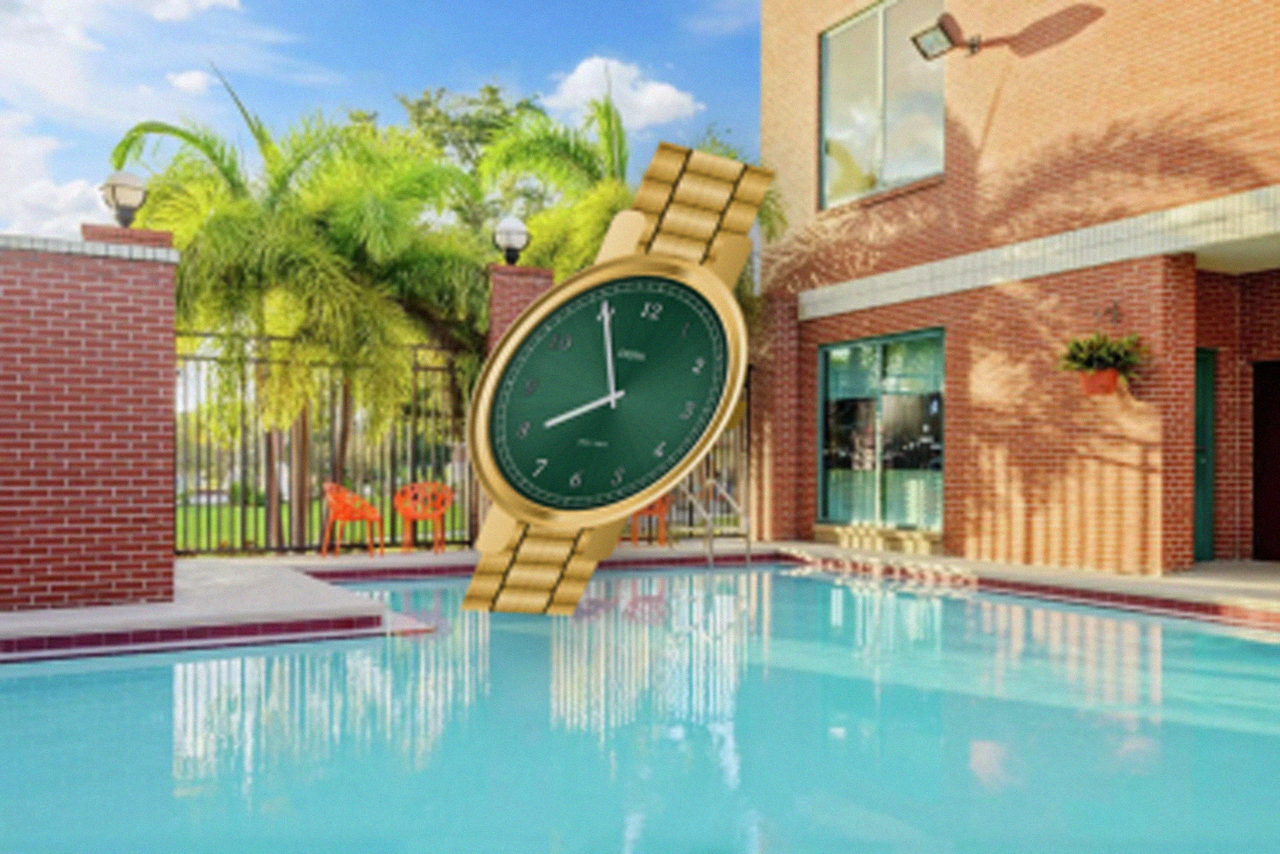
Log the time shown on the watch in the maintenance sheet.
7:55
